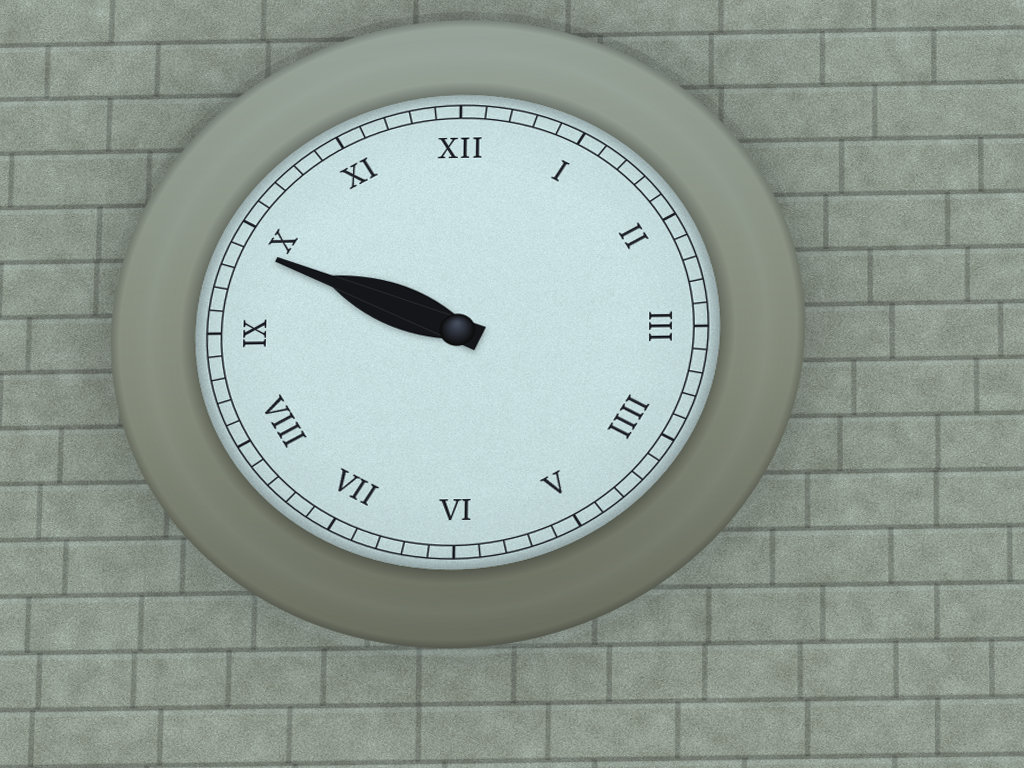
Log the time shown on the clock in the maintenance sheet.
9:49
